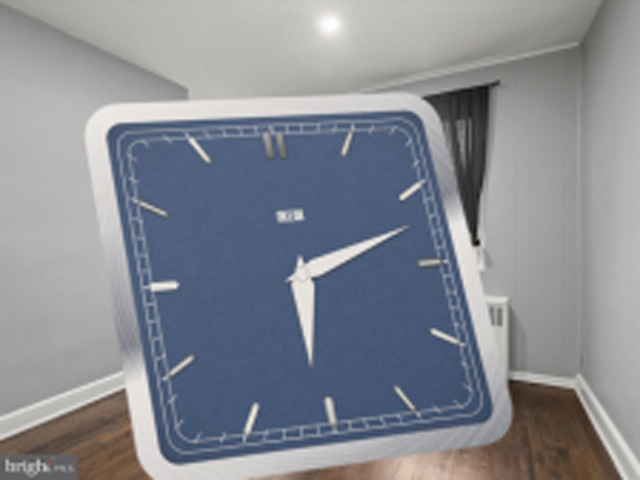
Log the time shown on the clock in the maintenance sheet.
6:12
